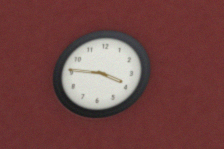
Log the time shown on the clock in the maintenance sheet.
3:46
